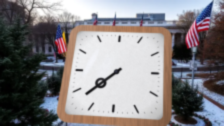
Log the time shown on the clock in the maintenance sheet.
7:38
